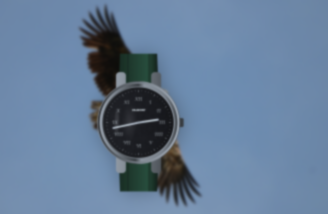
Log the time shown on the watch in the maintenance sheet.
2:43
